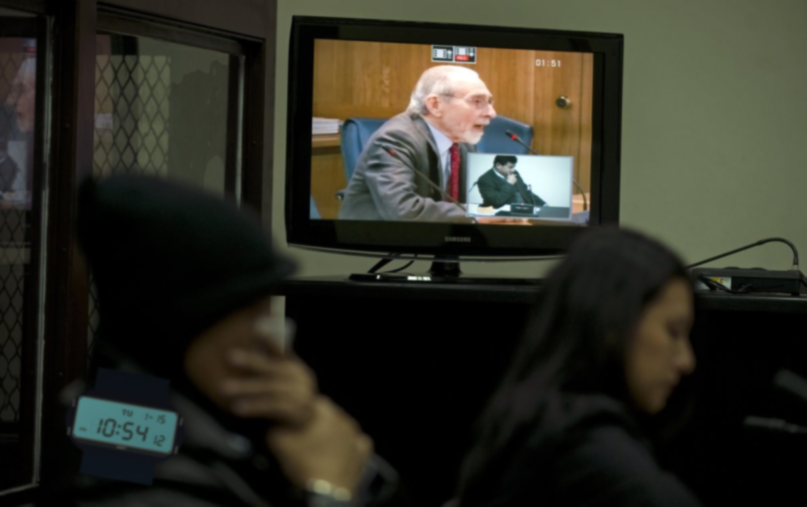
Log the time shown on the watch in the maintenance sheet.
10:54
